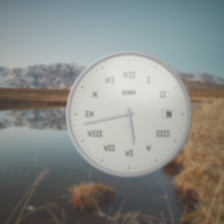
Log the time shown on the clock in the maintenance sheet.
5:43
